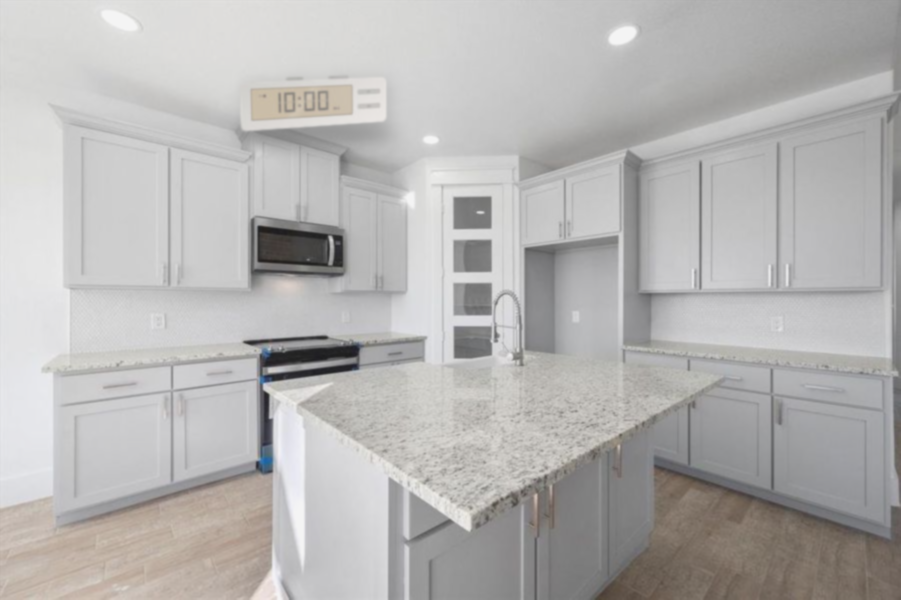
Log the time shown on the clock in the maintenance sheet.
10:00
